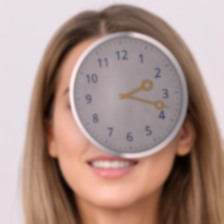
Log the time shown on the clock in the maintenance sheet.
2:18
